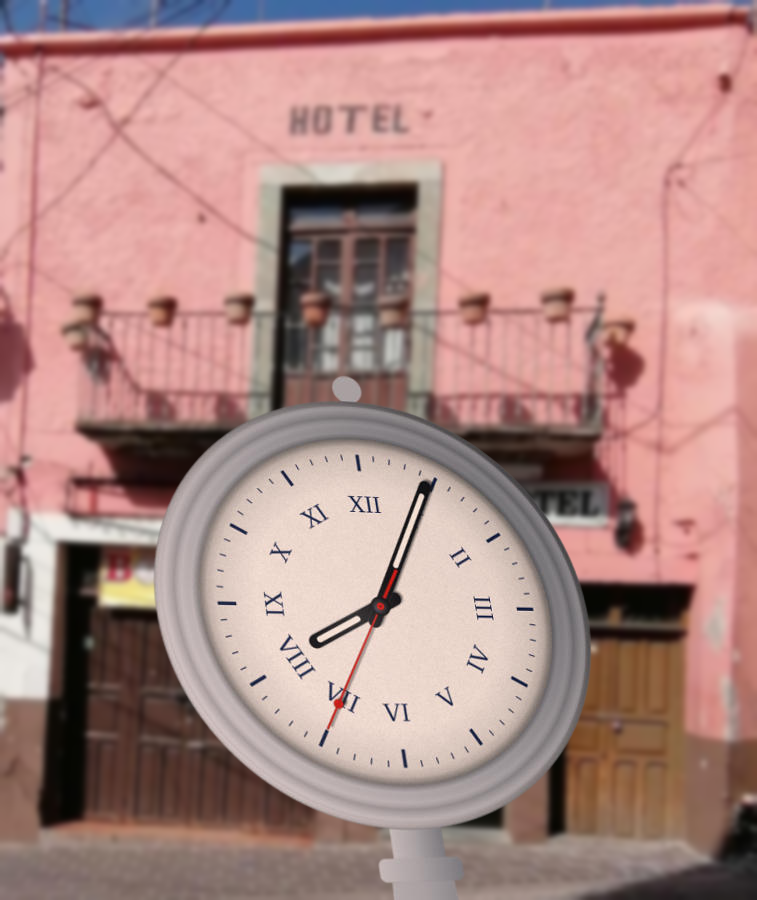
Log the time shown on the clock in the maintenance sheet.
8:04:35
